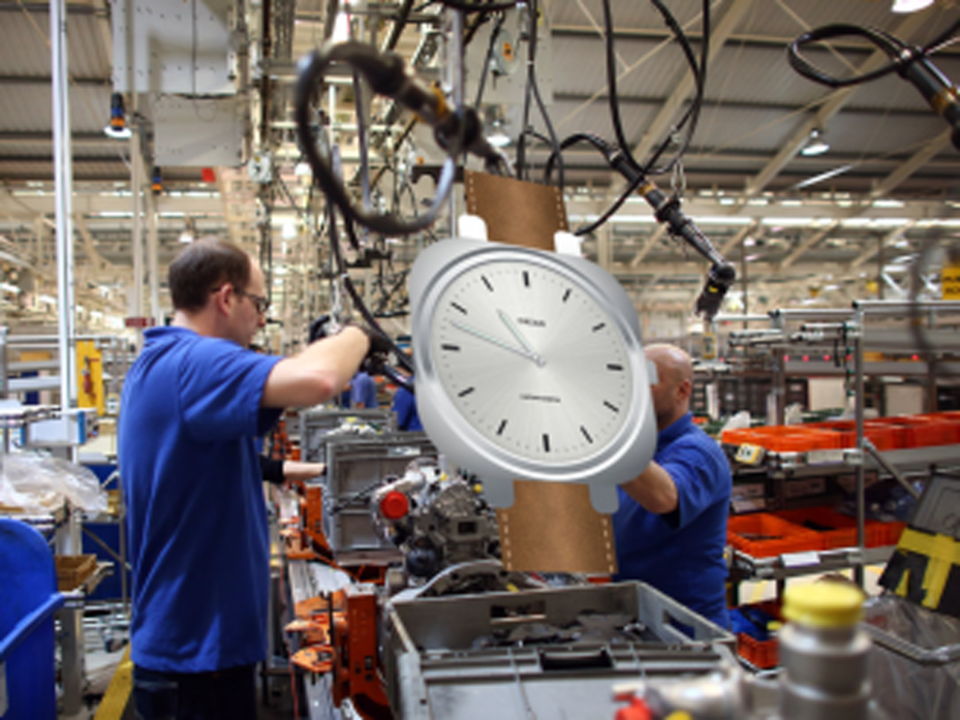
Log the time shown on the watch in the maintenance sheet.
10:48
